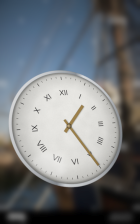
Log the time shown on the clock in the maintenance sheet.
1:25
